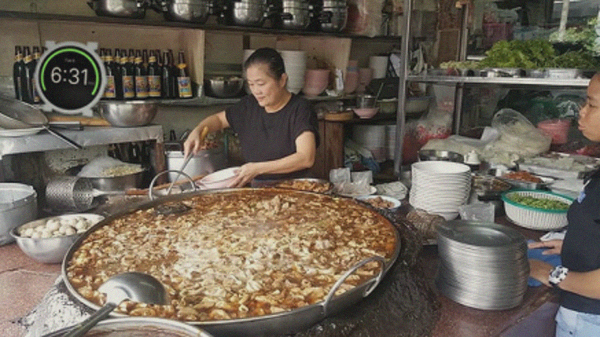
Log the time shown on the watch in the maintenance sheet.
6:31
